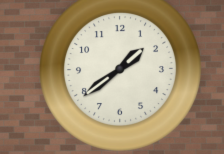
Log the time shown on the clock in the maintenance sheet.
1:39
